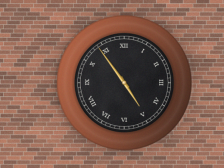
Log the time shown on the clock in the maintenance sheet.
4:54
